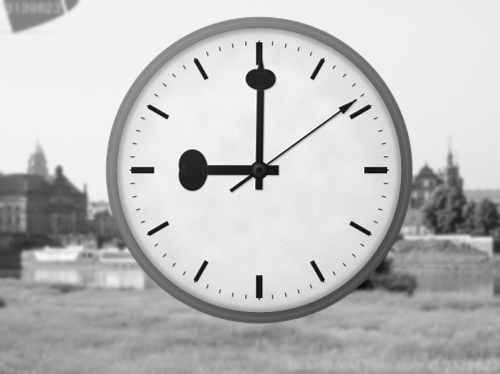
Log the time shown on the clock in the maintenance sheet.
9:00:09
